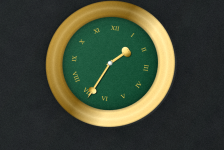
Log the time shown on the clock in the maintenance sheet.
1:34
